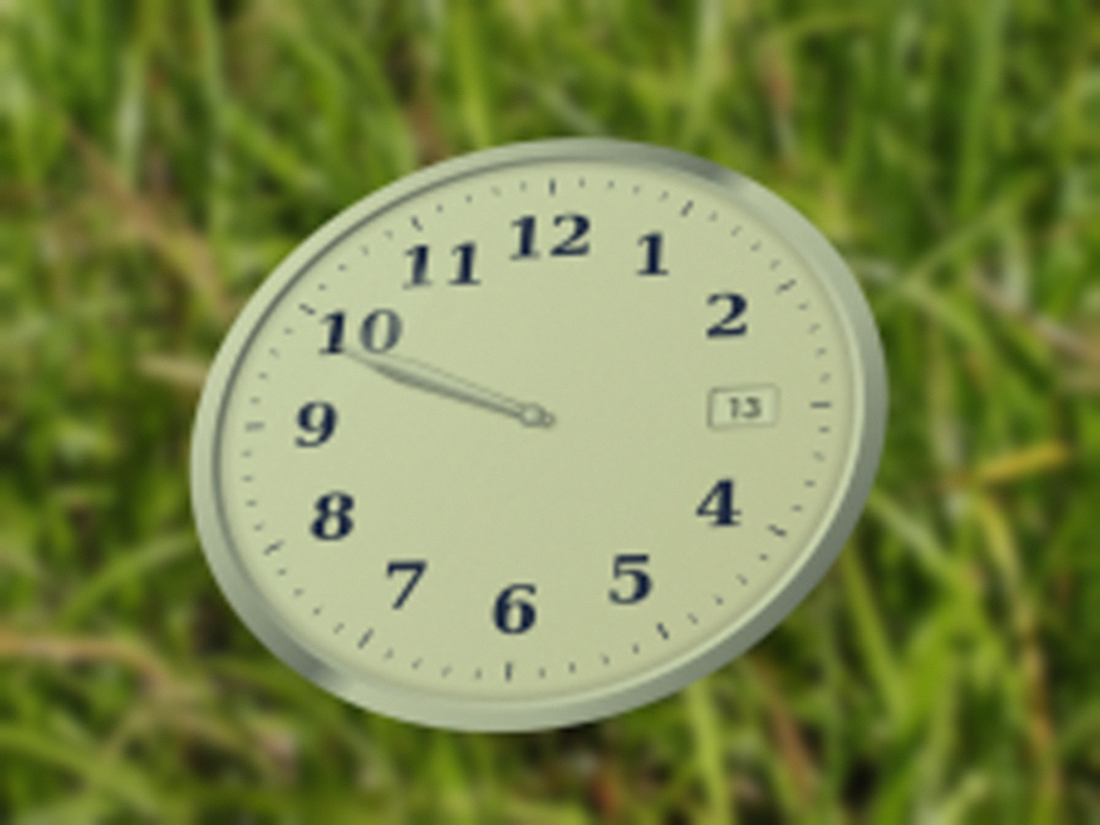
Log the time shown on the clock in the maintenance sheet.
9:49
